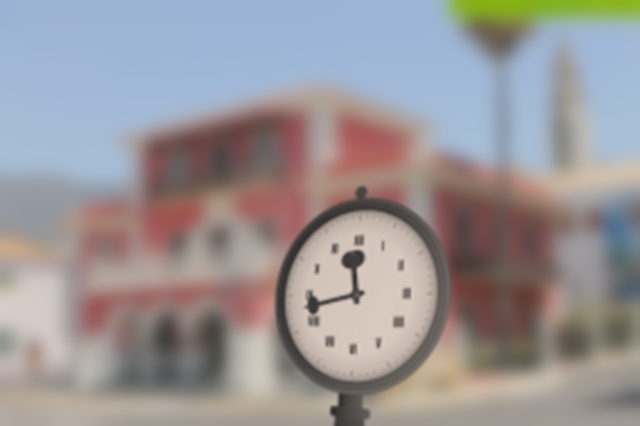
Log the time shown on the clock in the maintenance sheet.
11:43
